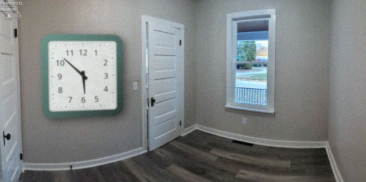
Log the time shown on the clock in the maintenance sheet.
5:52
